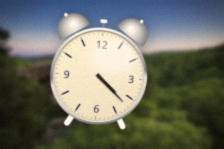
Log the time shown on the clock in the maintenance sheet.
4:22
